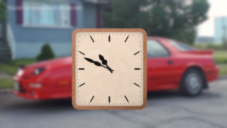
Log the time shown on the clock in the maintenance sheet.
10:49
